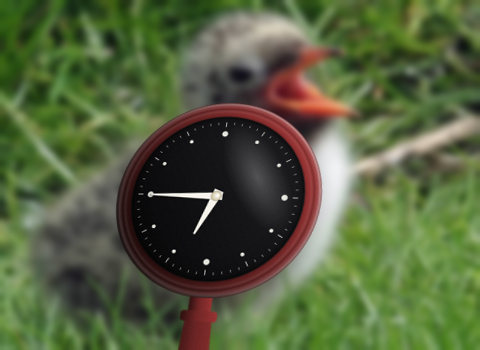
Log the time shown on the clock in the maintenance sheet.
6:45
